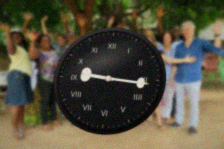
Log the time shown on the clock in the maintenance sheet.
9:16
